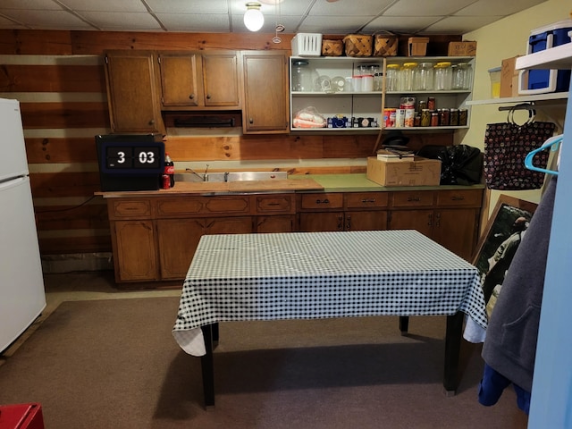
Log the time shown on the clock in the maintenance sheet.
3:03
